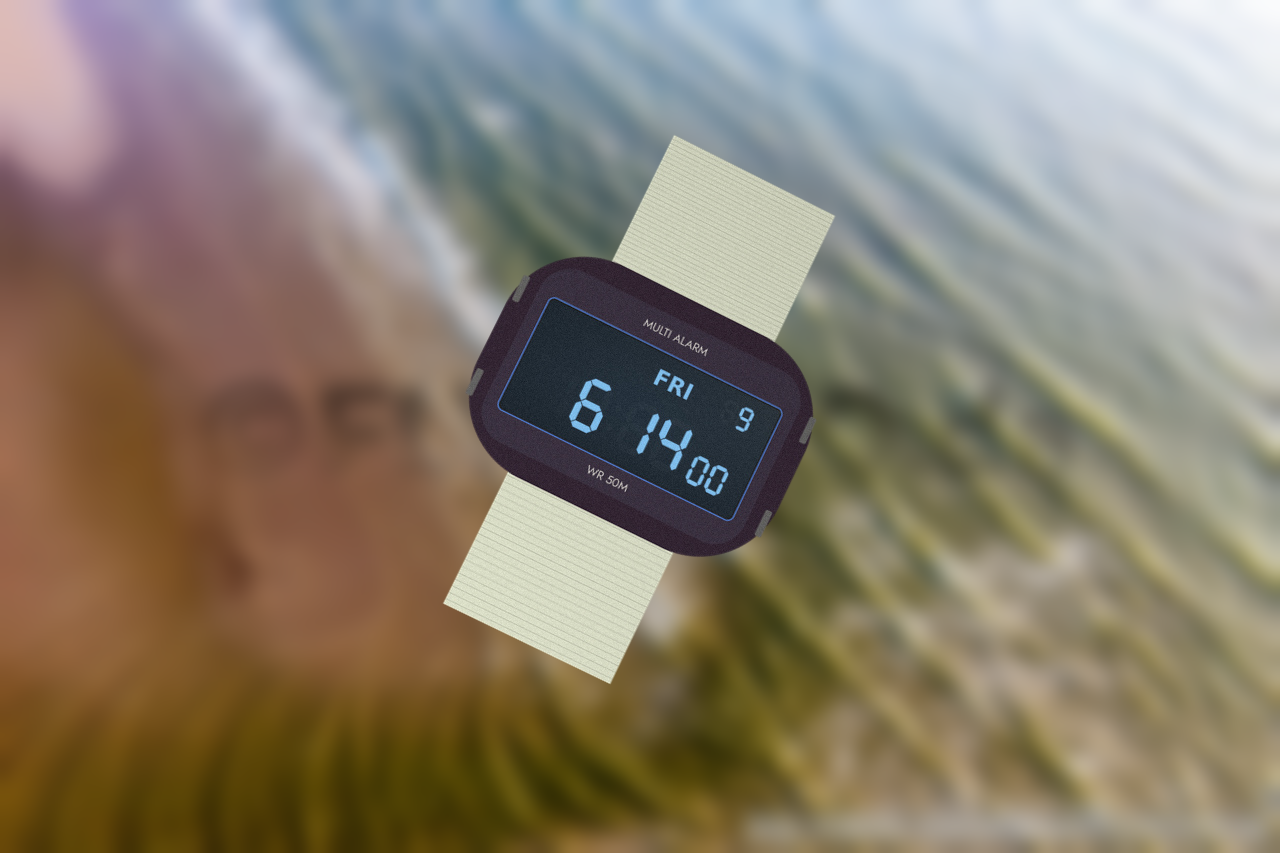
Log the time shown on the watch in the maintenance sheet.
6:14:00
